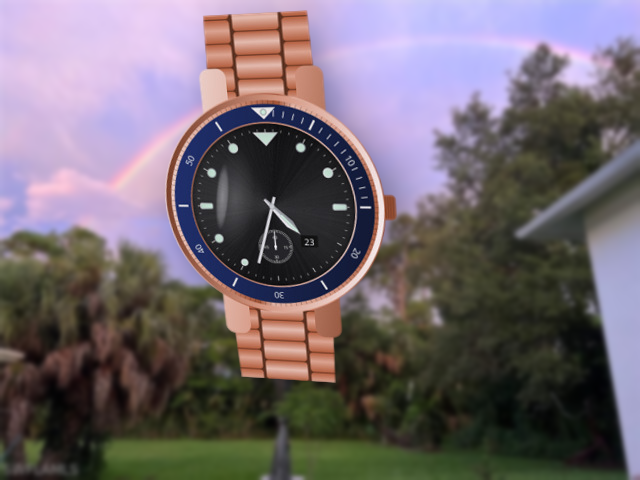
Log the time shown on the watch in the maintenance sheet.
4:33
